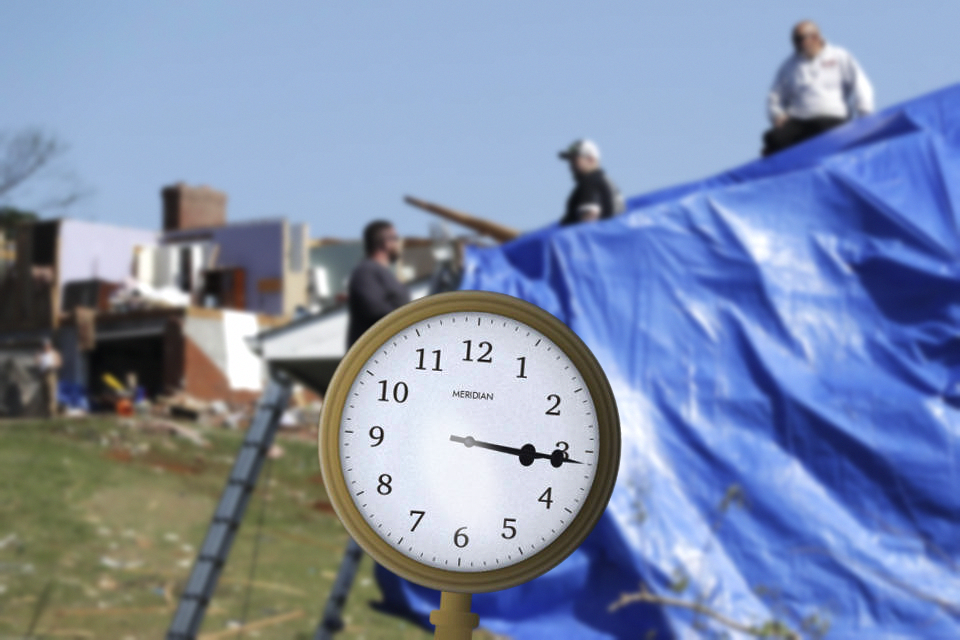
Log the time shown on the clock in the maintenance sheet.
3:16
